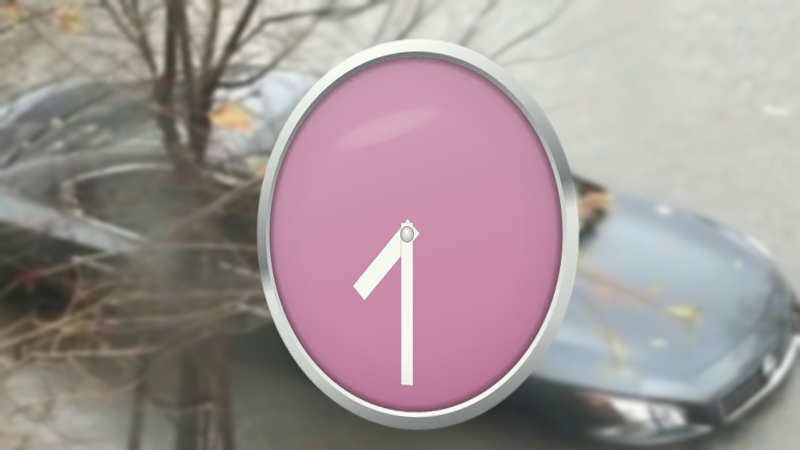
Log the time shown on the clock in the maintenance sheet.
7:30
